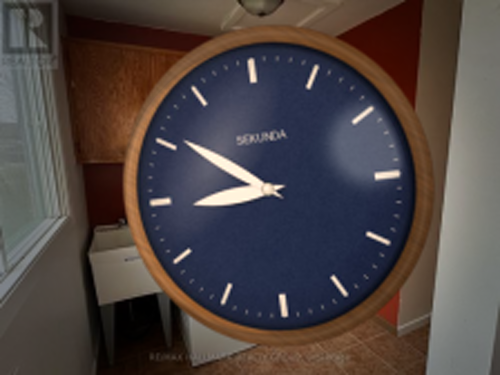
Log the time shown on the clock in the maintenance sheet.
8:51
